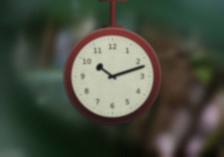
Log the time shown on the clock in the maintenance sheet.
10:12
